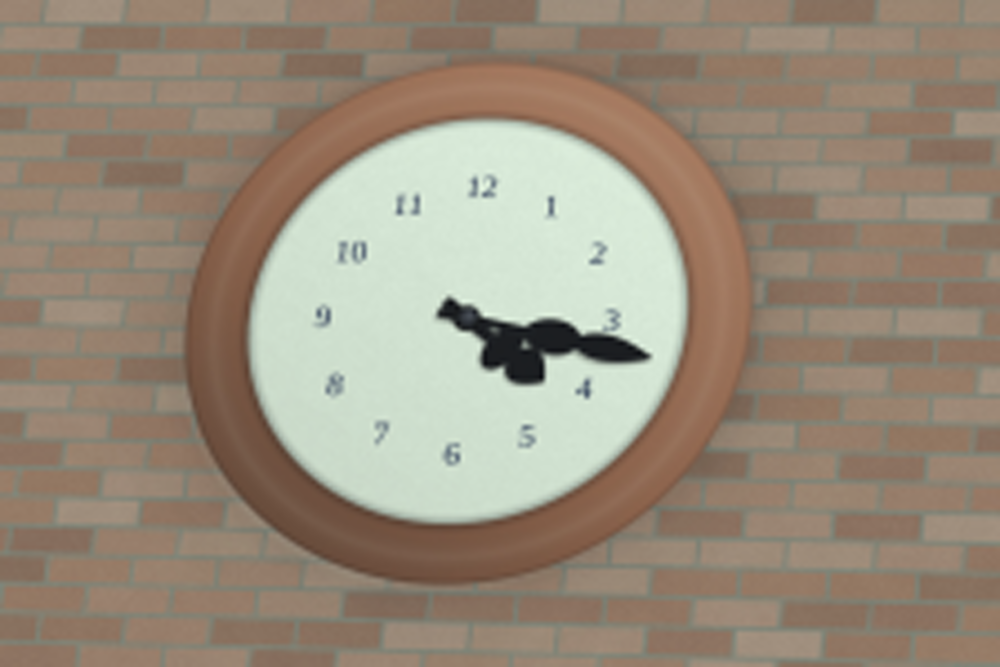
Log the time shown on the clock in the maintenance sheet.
4:17
